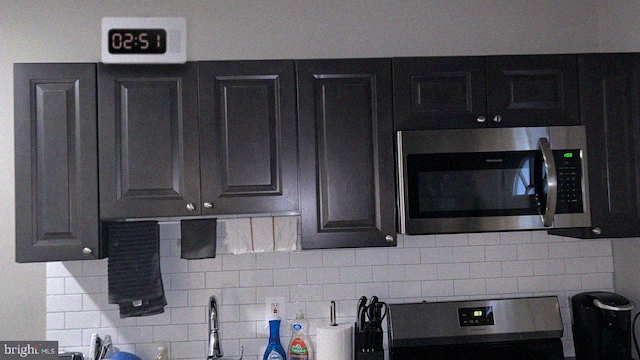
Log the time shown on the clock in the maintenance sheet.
2:51
